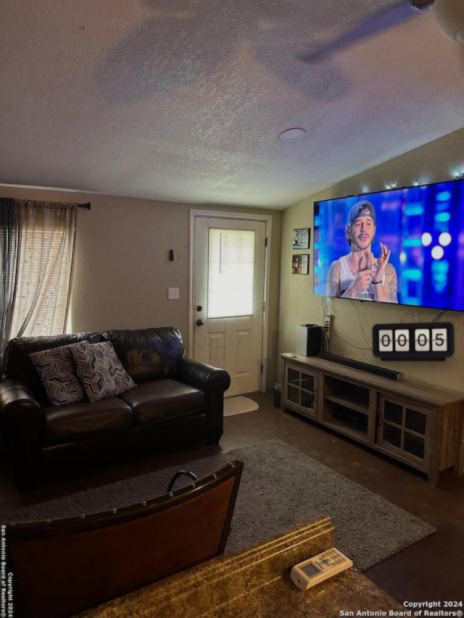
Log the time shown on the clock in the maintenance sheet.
0:05
